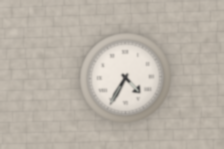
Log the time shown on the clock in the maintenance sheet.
4:35
